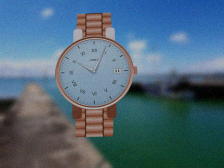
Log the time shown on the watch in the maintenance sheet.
10:04
